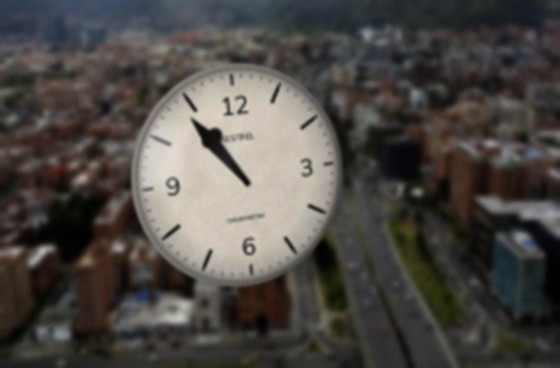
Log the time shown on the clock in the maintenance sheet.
10:54
